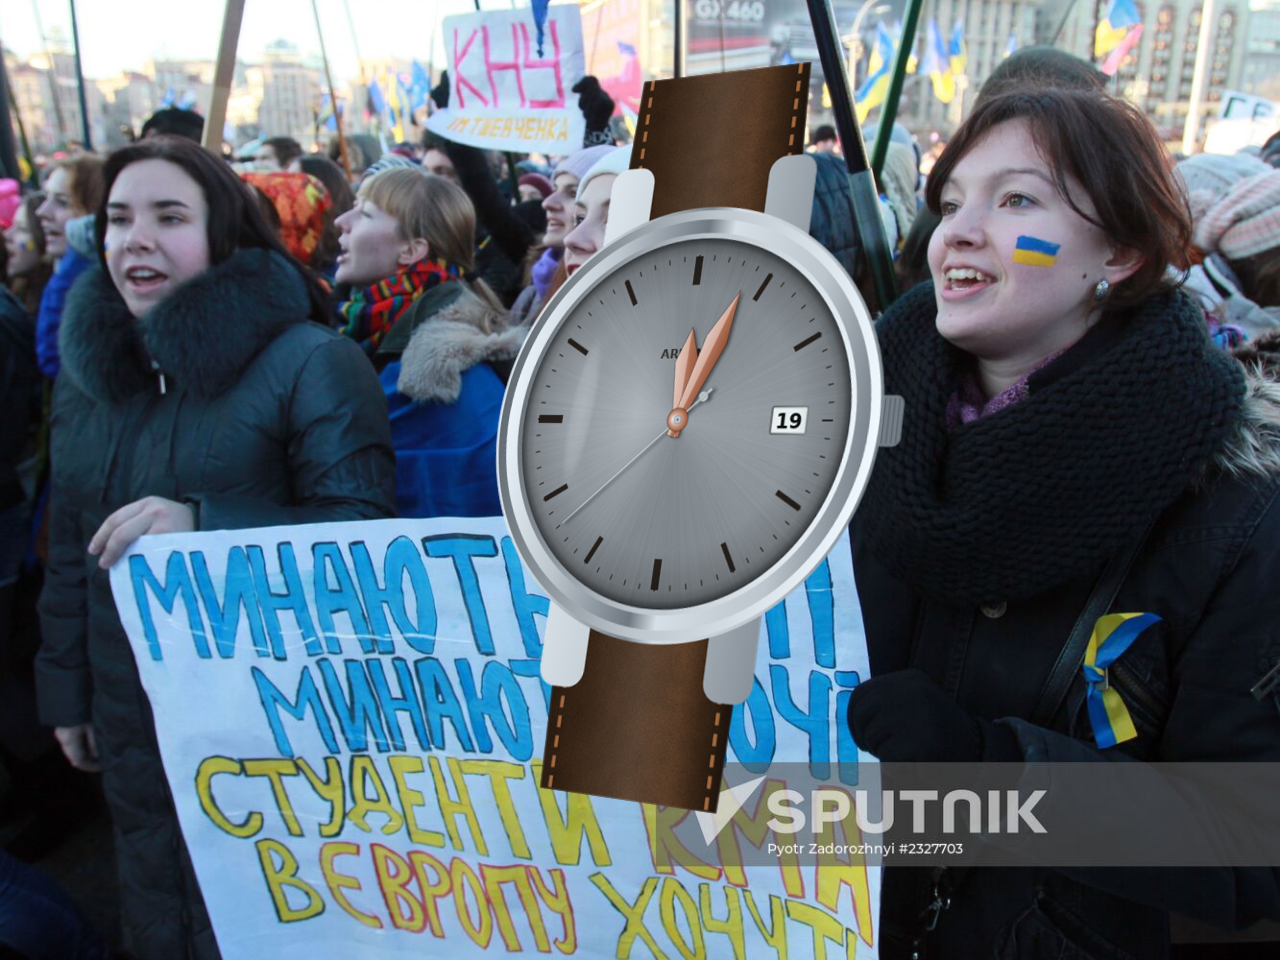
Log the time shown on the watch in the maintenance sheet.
12:03:38
